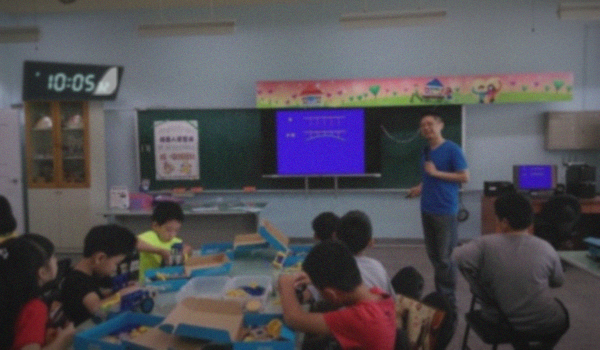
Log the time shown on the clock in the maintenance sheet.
10:05
